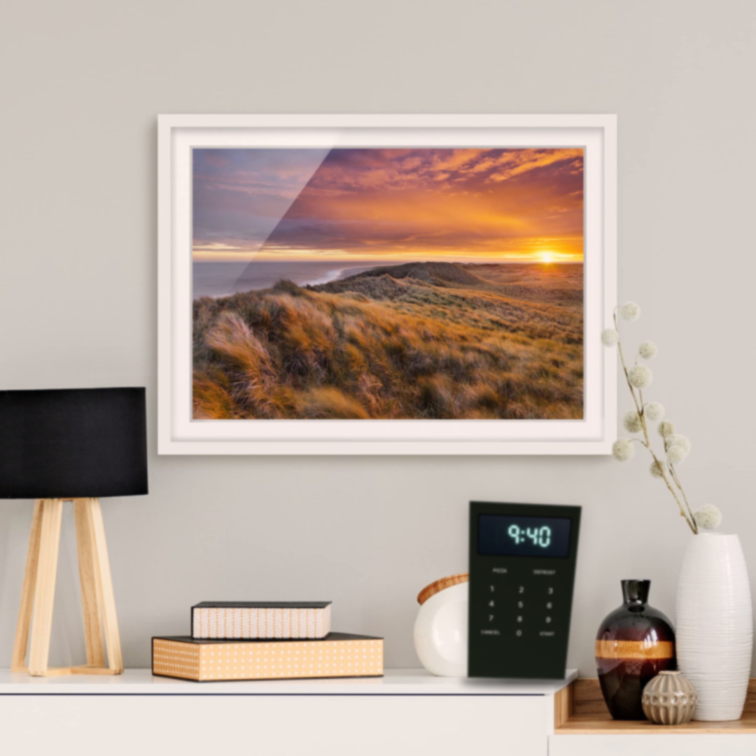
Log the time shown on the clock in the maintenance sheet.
9:40
